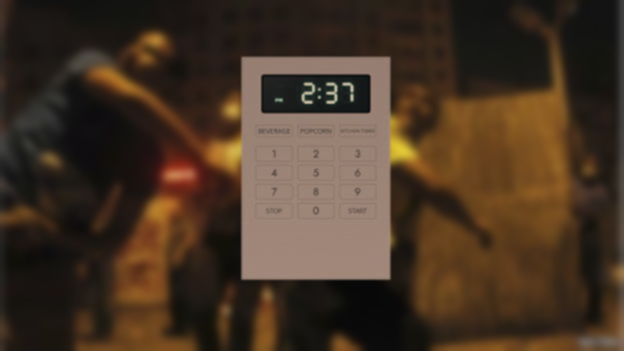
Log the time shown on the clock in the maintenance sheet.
2:37
